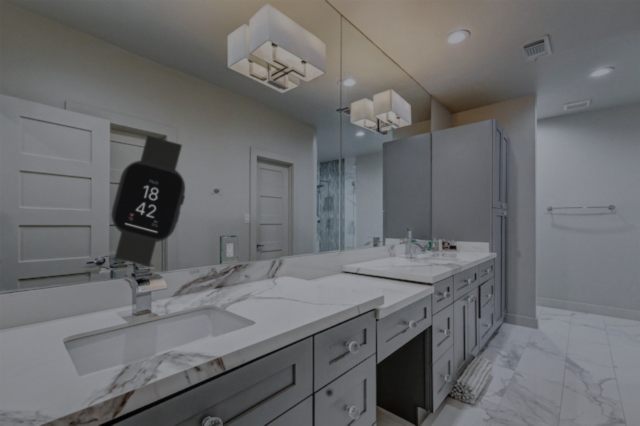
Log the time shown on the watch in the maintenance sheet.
18:42
